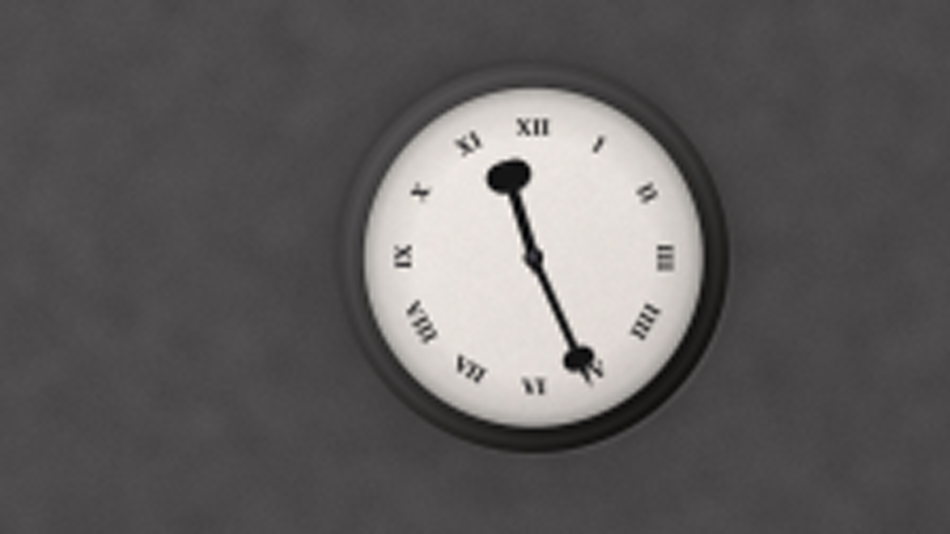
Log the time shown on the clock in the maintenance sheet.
11:26
